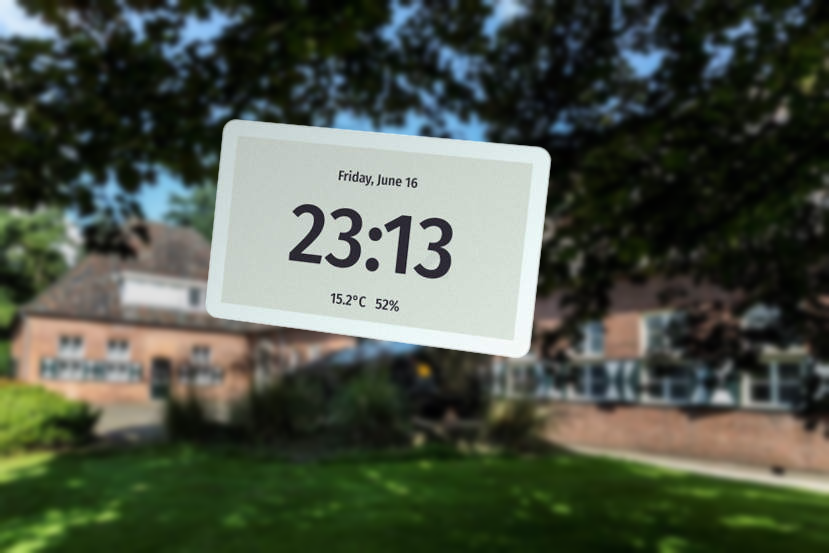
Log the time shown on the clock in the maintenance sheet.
23:13
